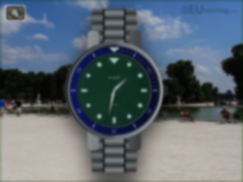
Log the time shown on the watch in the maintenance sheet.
1:32
